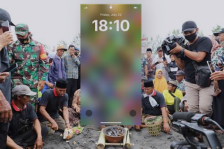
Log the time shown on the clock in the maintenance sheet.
18:10
